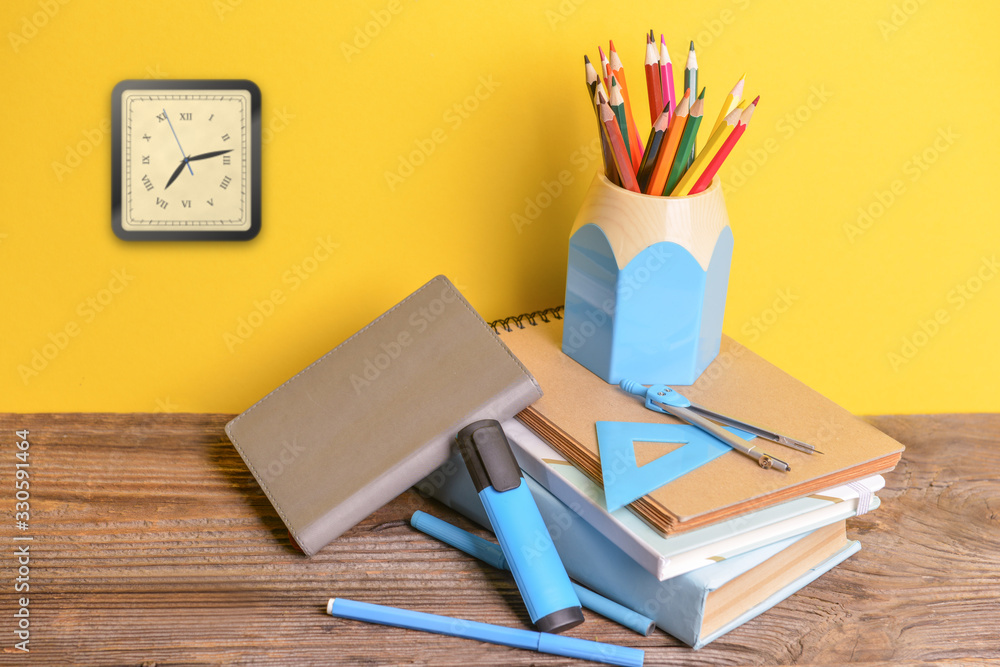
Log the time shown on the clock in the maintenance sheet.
7:12:56
